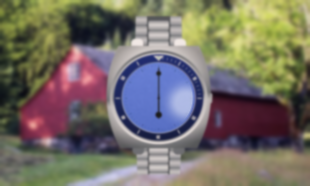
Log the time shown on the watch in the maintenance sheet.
6:00
